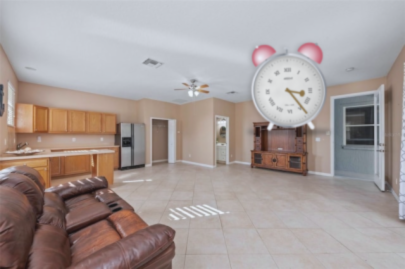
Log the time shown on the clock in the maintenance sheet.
3:24
